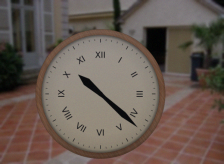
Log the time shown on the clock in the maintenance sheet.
10:22
